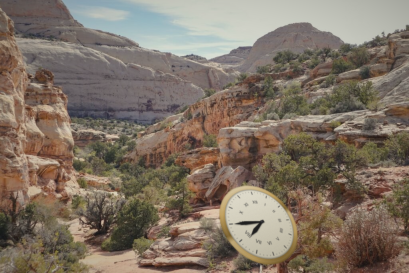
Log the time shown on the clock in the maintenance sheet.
7:45
